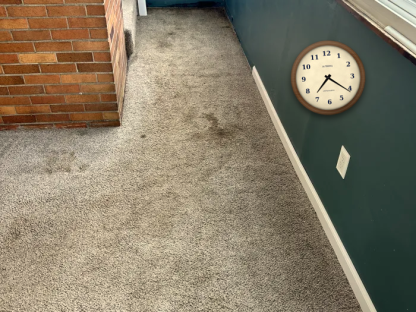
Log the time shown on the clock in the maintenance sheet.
7:21
